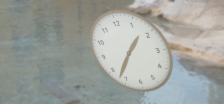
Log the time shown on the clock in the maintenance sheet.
1:37
